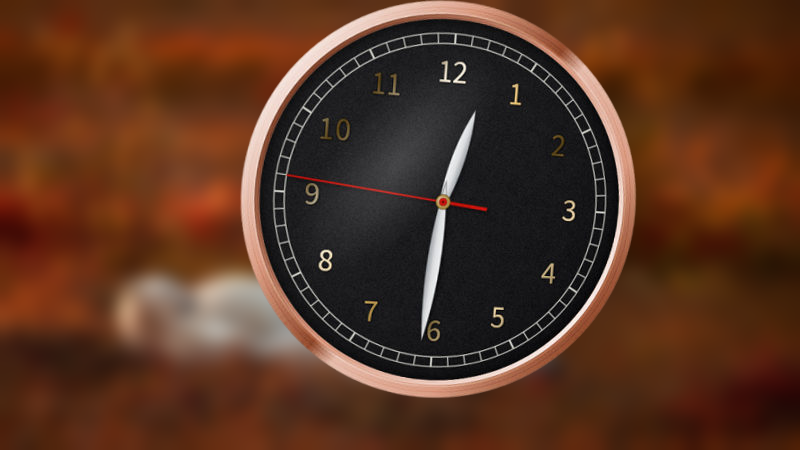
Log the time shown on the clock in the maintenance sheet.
12:30:46
